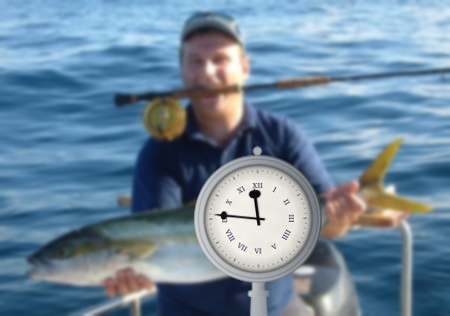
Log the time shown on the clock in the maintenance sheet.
11:46
